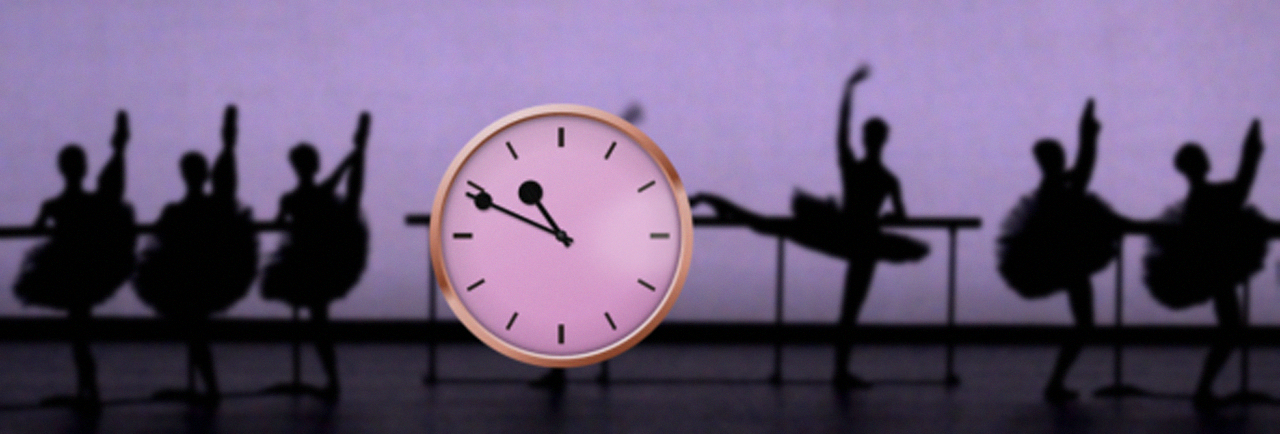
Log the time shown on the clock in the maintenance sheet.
10:49
